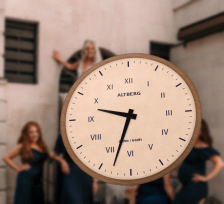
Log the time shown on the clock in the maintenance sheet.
9:33
